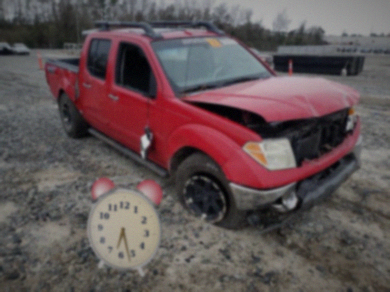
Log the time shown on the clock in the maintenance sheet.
6:27
